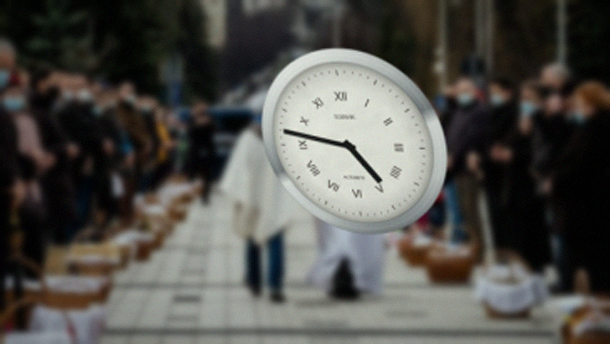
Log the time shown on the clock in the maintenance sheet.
4:47
